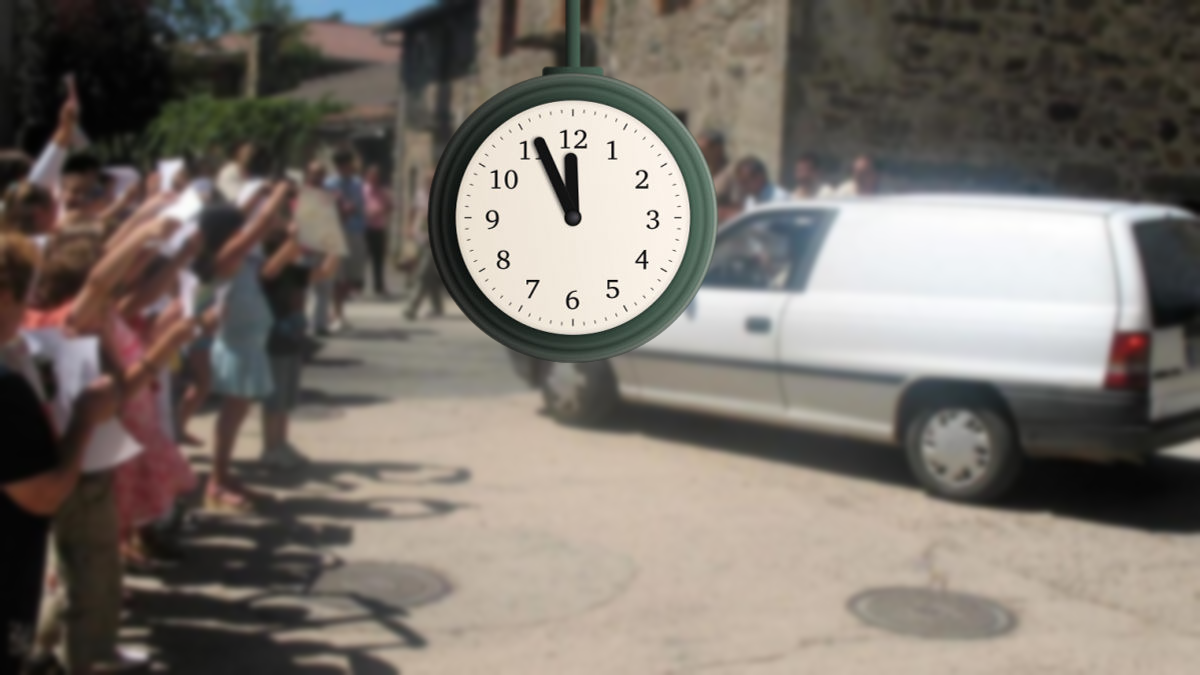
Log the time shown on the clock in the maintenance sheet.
11:56
